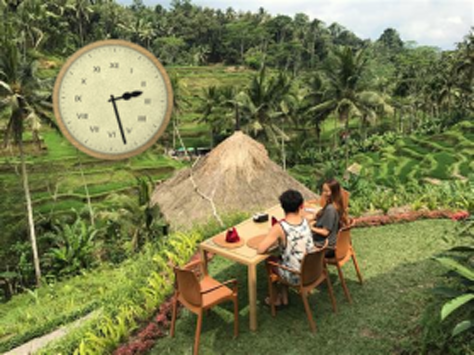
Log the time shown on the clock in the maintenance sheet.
2:27
